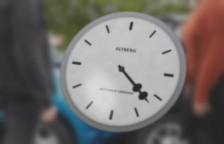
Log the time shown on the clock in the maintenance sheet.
4:22
